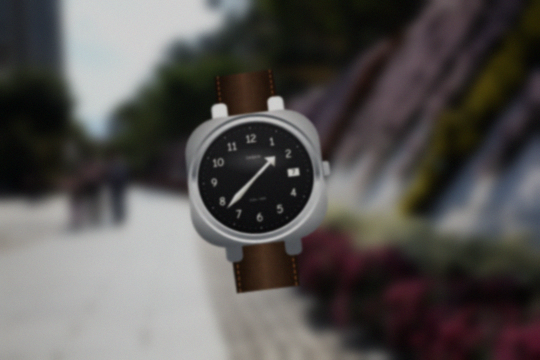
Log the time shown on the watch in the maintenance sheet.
1:38
